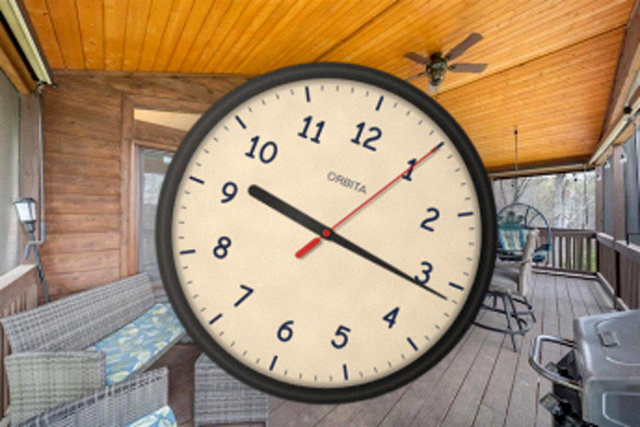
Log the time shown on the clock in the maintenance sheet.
9:16:05
